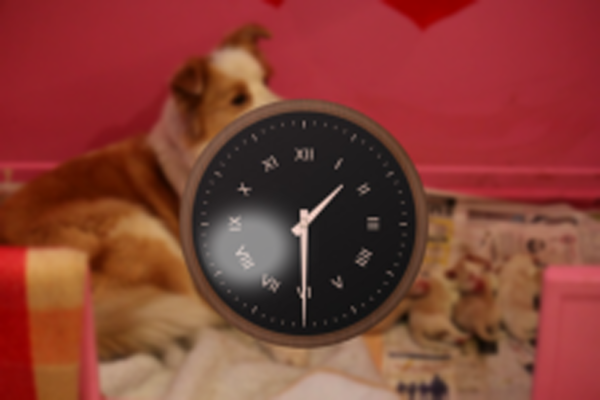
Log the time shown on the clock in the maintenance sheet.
1:30
